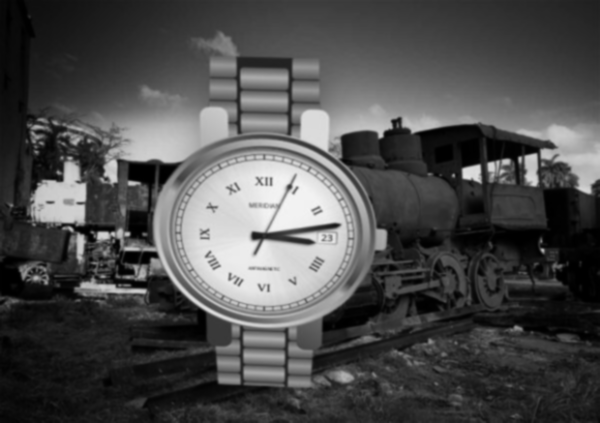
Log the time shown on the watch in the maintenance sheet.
3:13:04
